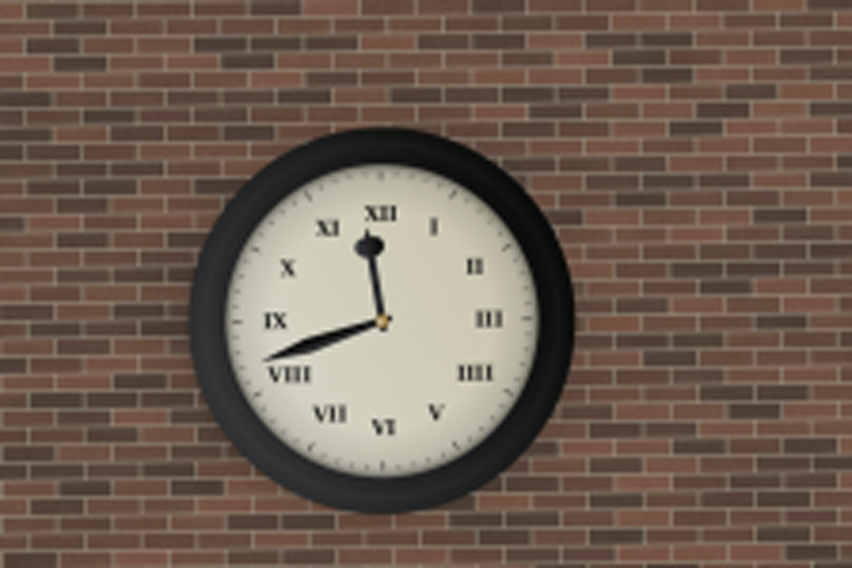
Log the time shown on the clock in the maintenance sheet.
11:42
